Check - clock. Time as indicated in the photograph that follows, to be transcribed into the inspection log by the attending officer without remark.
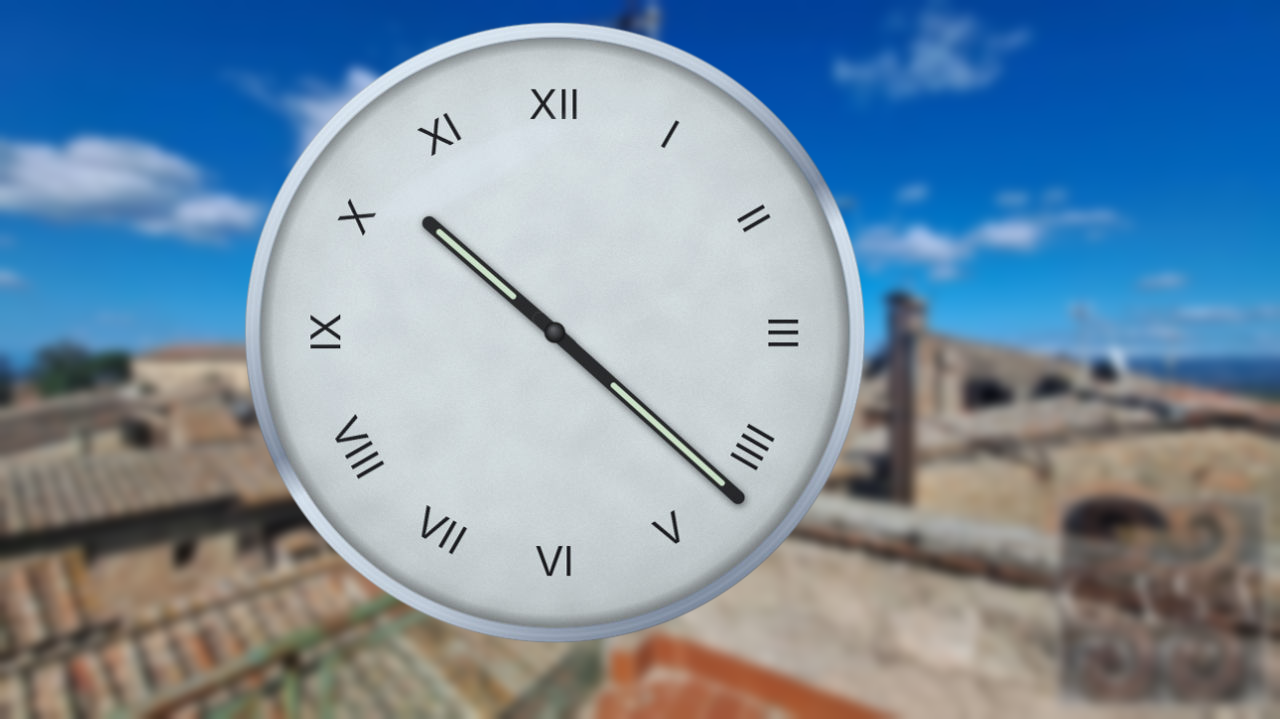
10:22
